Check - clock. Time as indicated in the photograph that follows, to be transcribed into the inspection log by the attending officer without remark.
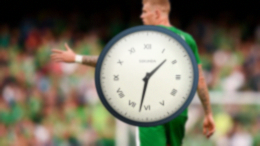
1:32
